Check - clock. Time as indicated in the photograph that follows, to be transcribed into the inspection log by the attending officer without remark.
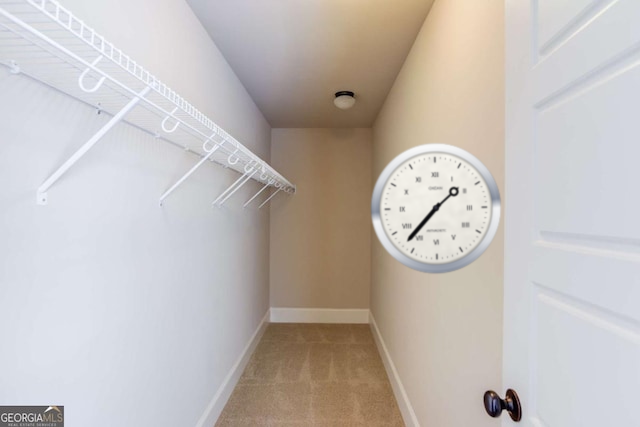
1:37
